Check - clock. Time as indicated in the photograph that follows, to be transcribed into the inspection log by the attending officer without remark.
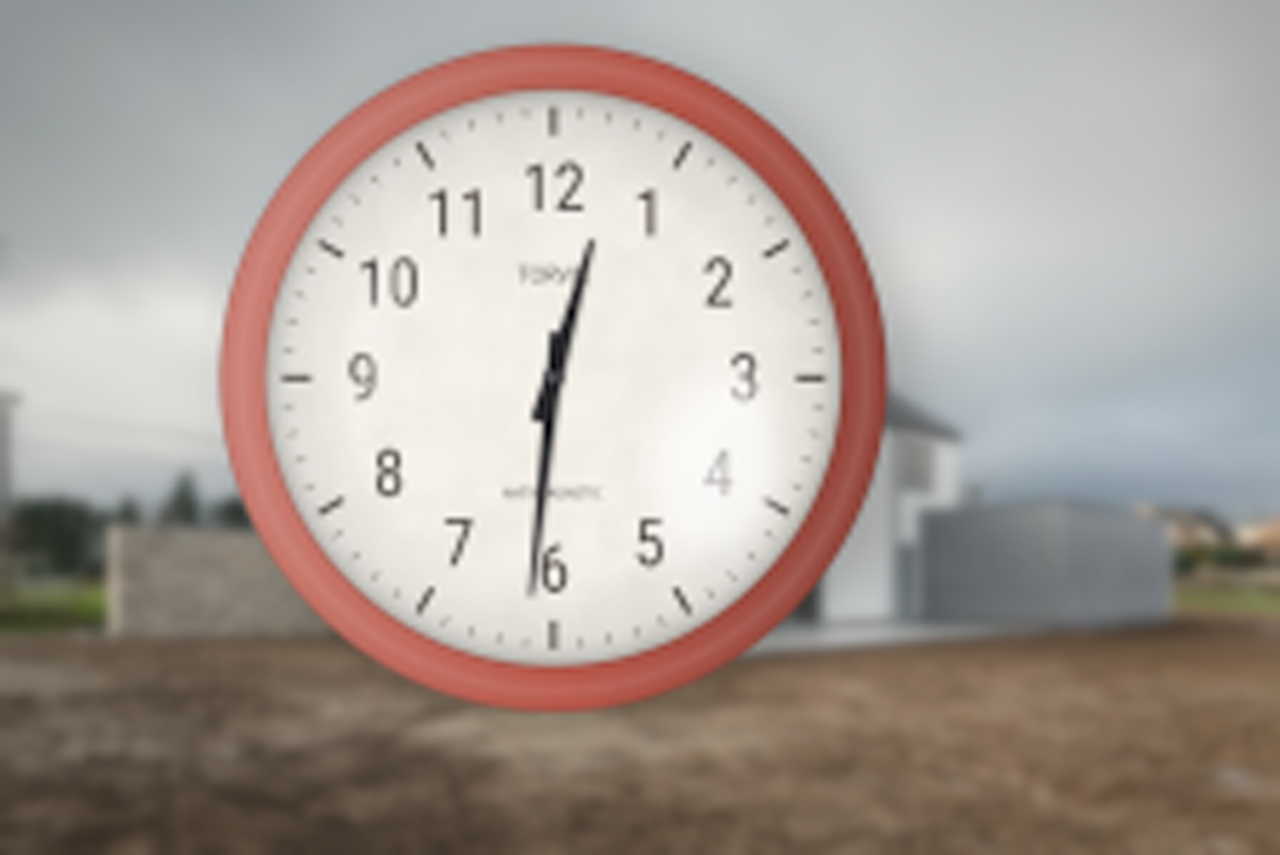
12:31
